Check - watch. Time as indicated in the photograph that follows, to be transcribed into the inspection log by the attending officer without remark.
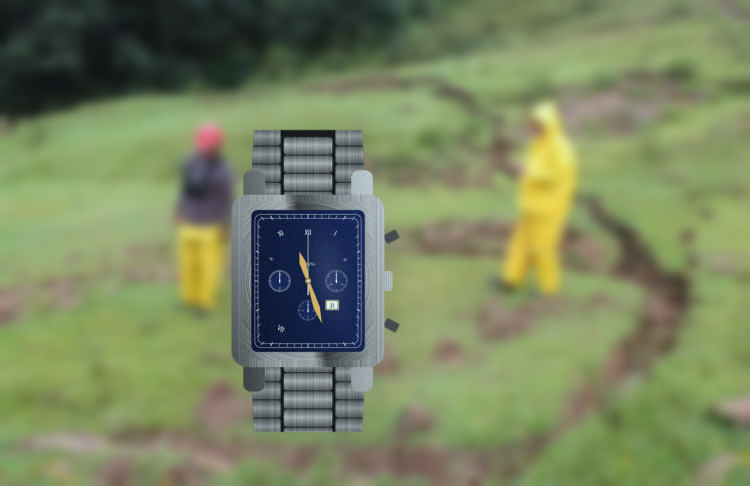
11:27
